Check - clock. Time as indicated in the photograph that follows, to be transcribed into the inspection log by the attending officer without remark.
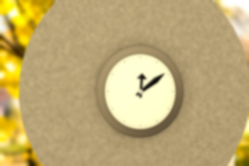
12:09
